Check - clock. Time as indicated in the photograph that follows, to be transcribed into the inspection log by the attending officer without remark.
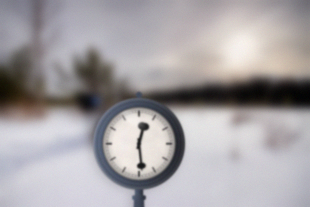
12:29
